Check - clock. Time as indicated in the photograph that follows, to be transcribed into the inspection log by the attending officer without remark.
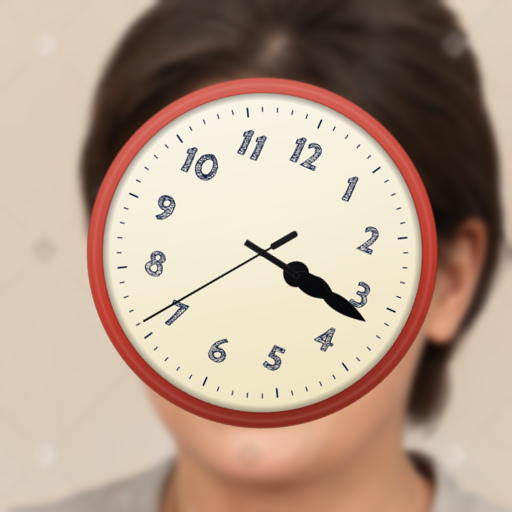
3:16:36
